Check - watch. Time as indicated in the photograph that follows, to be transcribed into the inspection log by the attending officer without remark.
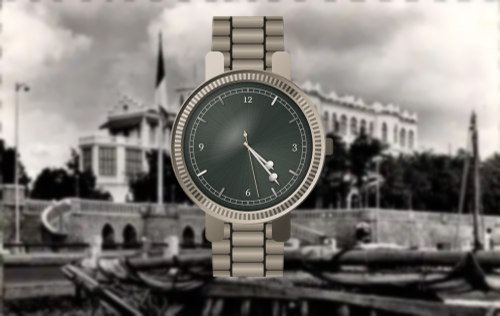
4:23:28
